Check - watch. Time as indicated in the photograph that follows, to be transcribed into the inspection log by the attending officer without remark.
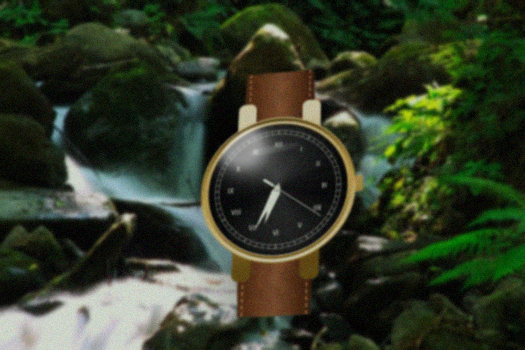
6:34:21
